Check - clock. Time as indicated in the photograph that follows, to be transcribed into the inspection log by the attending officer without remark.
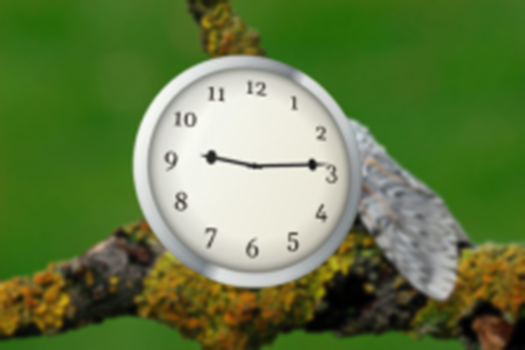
9:14
